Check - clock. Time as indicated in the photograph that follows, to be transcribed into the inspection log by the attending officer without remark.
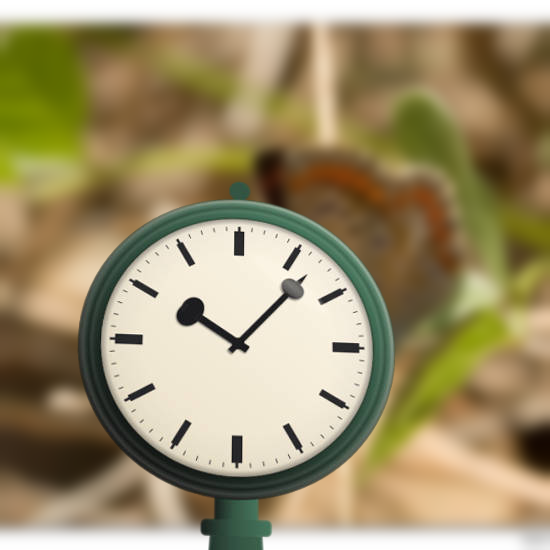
10:07
